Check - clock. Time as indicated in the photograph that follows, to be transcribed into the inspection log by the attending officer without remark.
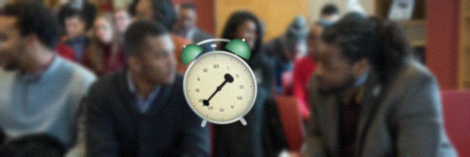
1:38
